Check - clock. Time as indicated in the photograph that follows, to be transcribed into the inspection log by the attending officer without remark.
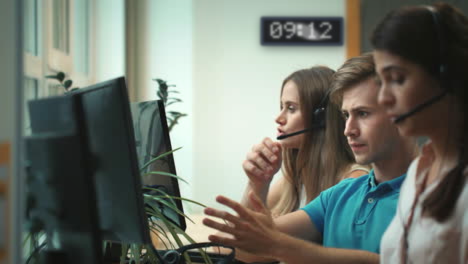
9:12
